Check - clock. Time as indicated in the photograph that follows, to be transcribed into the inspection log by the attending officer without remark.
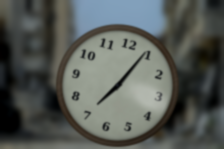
7:04
